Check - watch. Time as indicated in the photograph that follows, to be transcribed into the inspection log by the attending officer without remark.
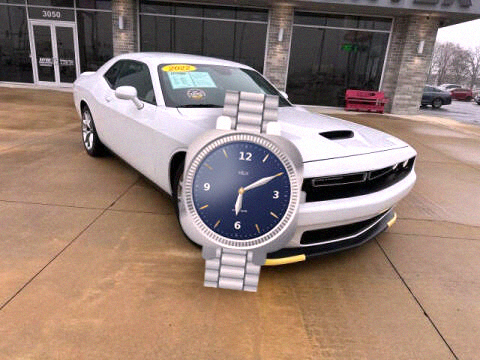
6:10
